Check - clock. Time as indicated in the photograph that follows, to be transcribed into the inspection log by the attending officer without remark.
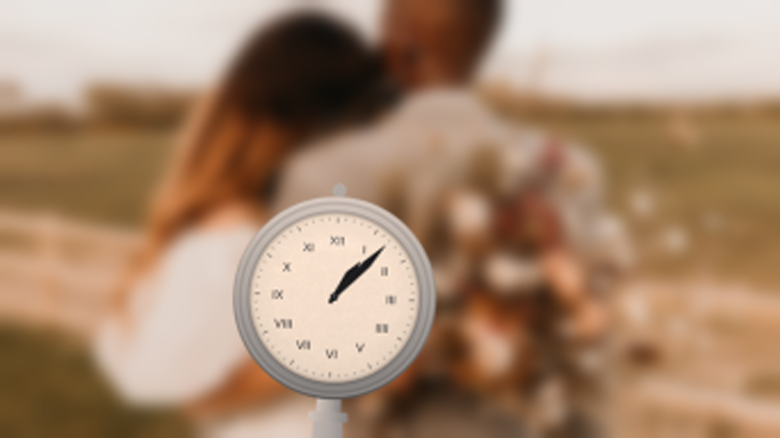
1:07
